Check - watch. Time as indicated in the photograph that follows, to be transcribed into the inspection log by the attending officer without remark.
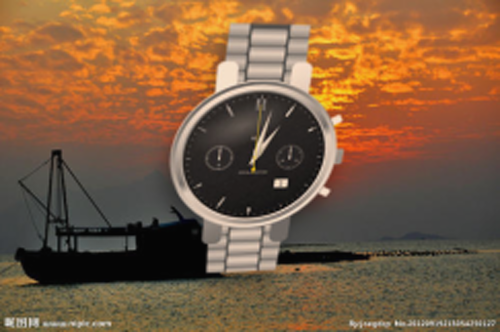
1:02
